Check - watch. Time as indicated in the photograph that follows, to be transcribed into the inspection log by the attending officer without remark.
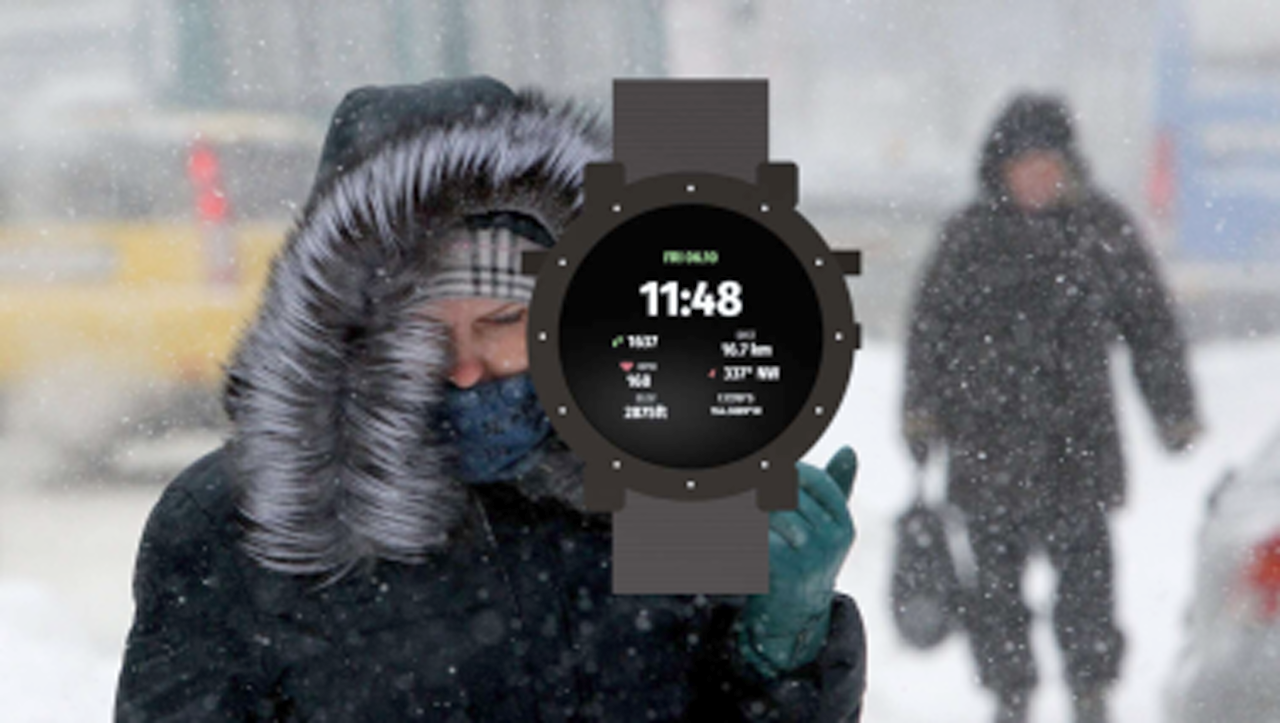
11:48
